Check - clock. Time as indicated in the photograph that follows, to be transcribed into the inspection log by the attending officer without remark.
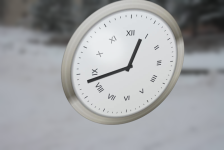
12:43
